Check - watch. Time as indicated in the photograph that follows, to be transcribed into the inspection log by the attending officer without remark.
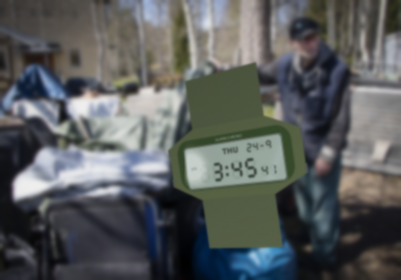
3:45
